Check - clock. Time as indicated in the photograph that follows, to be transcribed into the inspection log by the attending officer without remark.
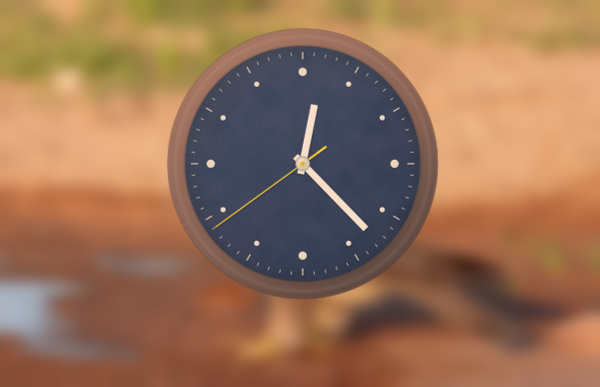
12:22:39
